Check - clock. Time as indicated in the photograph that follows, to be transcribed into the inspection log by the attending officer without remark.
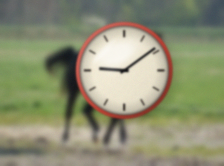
9:09
